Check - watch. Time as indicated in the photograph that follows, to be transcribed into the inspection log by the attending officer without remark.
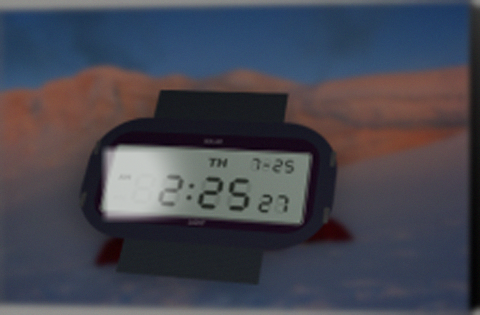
2:25:27
